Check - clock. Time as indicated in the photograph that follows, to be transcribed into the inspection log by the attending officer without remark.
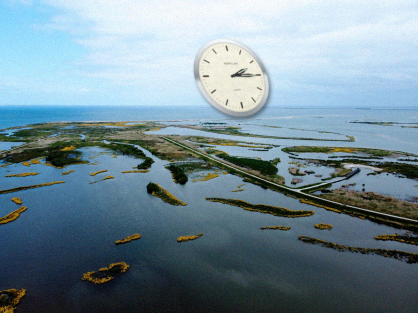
2:15
